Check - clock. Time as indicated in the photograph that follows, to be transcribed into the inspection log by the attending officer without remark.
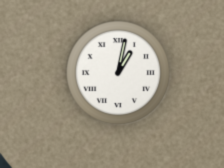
1:02
